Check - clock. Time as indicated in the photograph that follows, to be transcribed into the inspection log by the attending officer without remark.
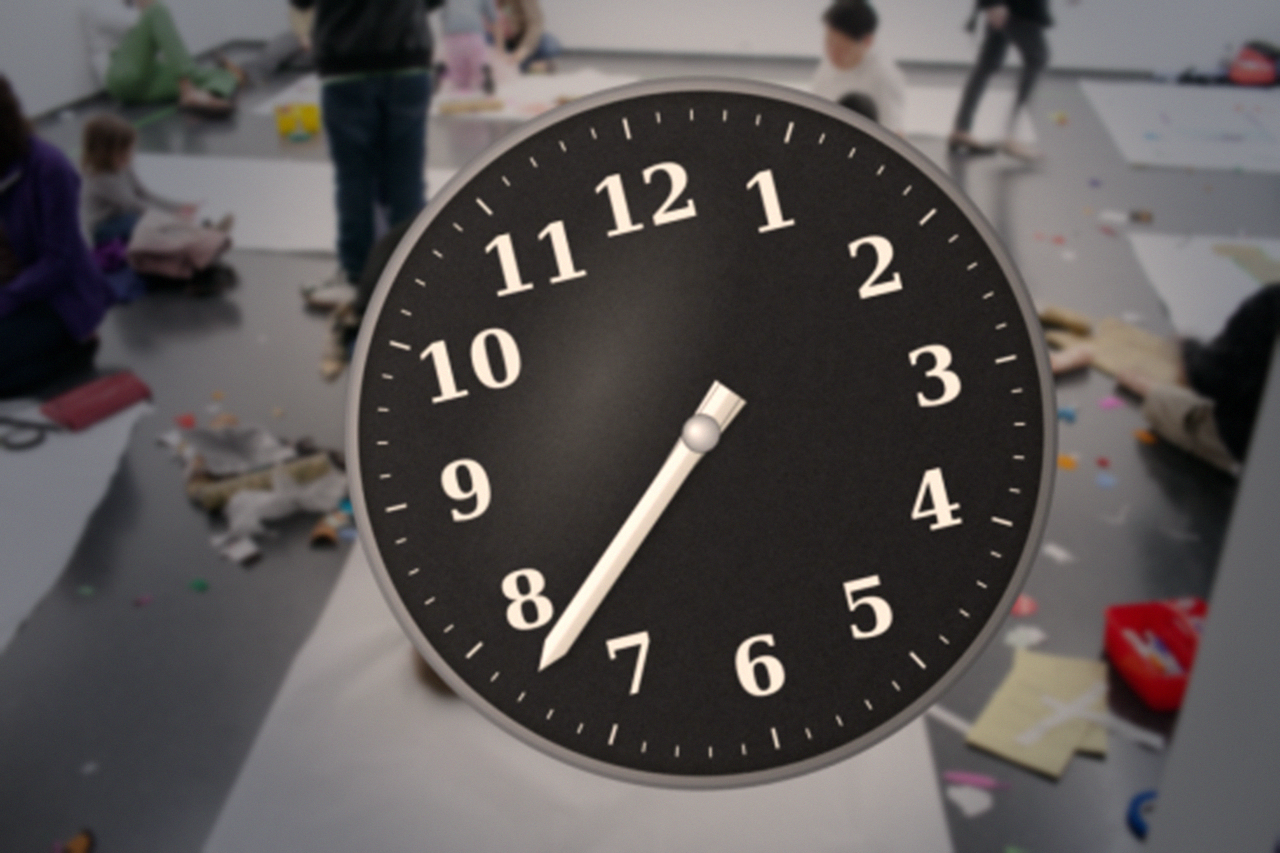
7:38
